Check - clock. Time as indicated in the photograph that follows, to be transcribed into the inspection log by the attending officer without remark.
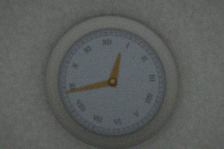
12:44
